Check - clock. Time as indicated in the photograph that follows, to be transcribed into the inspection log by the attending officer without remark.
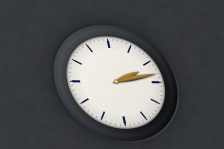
2:13
